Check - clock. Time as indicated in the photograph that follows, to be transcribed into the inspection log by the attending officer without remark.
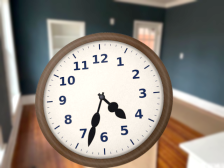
4:33
